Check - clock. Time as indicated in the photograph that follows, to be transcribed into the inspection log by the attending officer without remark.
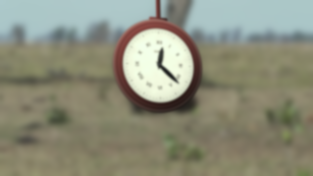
12:22
